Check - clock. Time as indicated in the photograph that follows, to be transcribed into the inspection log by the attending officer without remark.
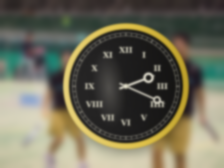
2:19
